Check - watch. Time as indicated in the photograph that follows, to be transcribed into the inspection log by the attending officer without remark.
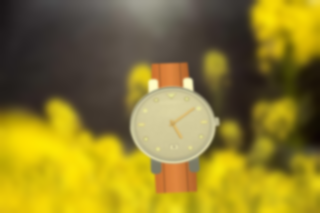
5:09
